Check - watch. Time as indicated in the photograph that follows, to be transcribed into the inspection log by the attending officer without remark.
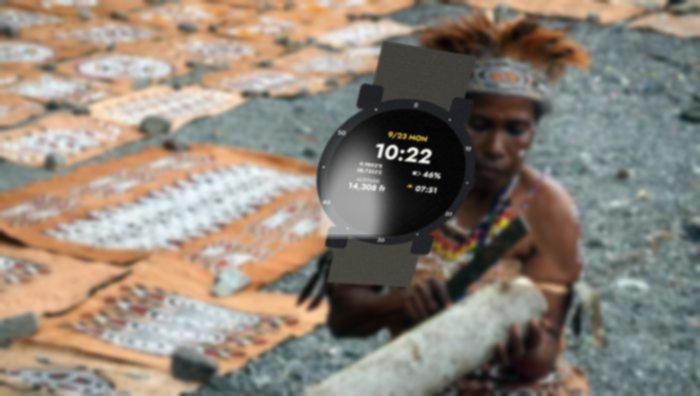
10:22
